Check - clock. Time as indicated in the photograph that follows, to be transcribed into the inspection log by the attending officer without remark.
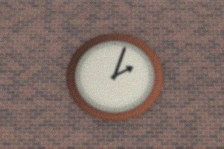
2:03
